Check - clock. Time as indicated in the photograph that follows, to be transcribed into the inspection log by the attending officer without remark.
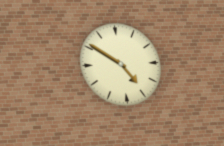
4:51
